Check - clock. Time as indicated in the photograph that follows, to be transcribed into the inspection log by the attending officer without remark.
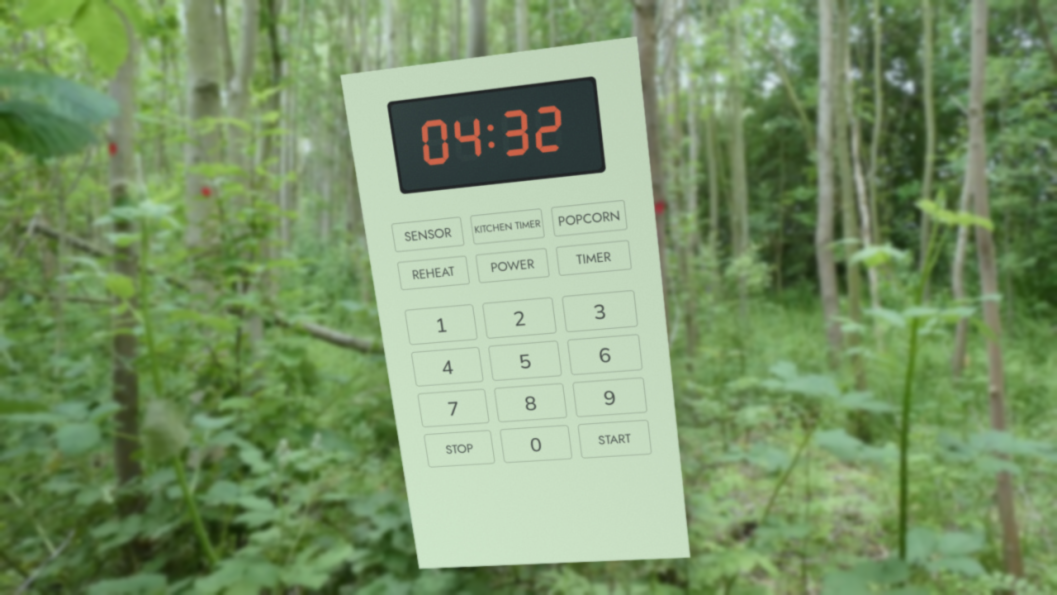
4:32
